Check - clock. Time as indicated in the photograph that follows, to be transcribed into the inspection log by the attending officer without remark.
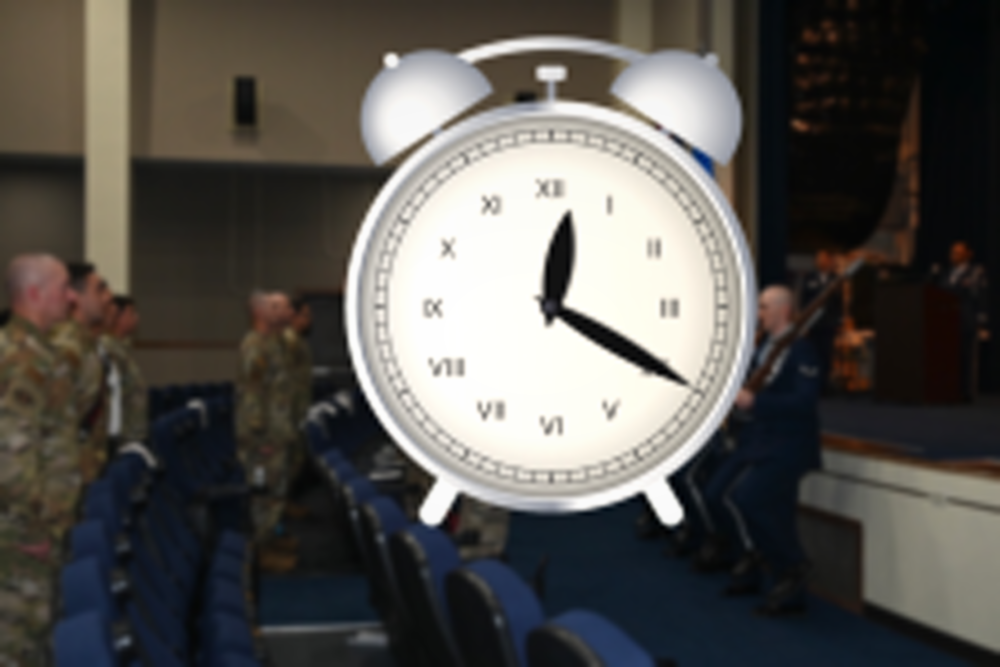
12:20
